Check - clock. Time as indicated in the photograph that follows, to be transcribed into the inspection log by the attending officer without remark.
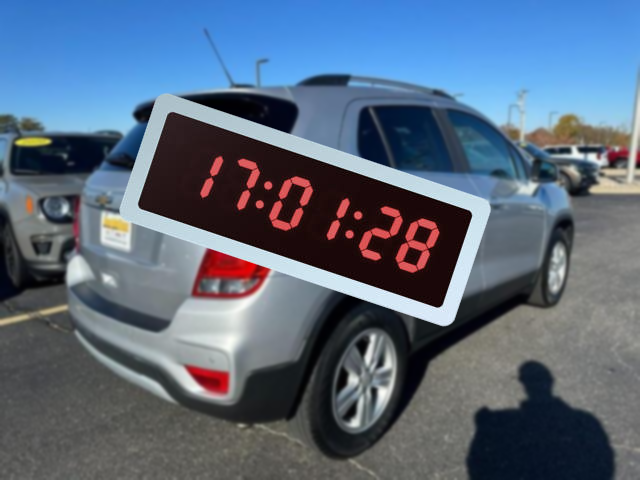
17:01:28
